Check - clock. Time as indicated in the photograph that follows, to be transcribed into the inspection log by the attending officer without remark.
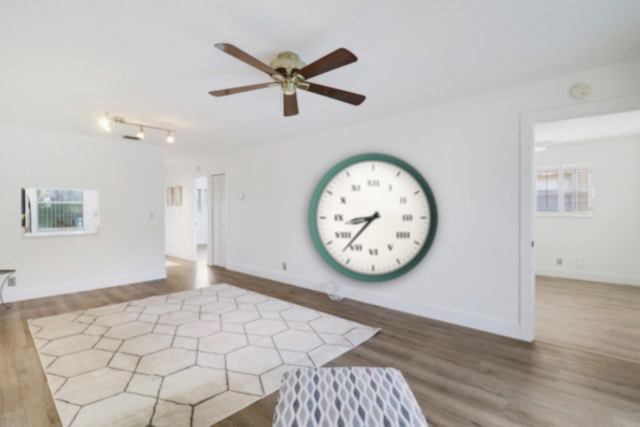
8:37
